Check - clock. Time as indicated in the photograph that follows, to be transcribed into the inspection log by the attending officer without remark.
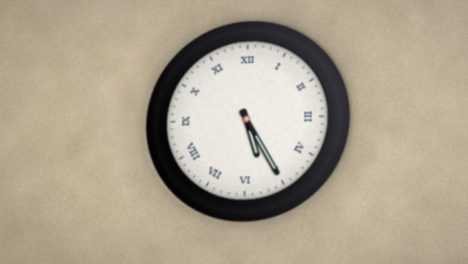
5:25
